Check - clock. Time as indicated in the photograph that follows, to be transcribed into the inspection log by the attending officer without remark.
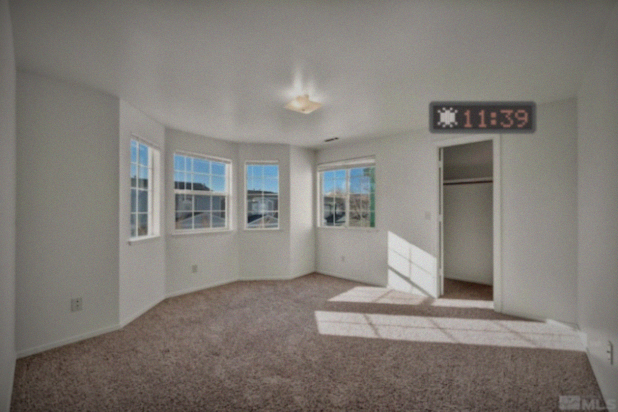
11:39
